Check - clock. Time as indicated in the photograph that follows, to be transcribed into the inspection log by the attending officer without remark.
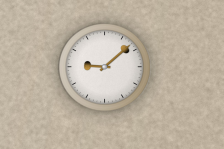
9:08
